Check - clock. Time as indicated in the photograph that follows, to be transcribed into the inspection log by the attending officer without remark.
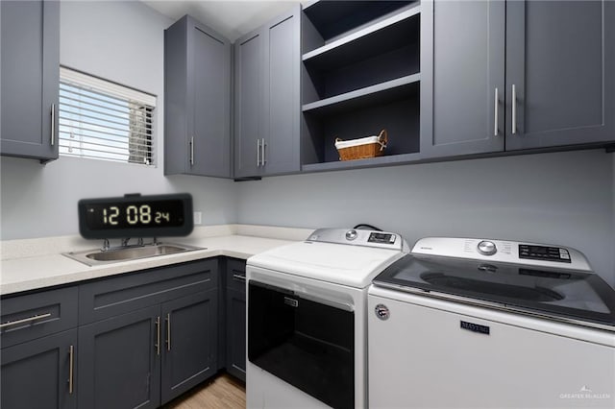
12:08
